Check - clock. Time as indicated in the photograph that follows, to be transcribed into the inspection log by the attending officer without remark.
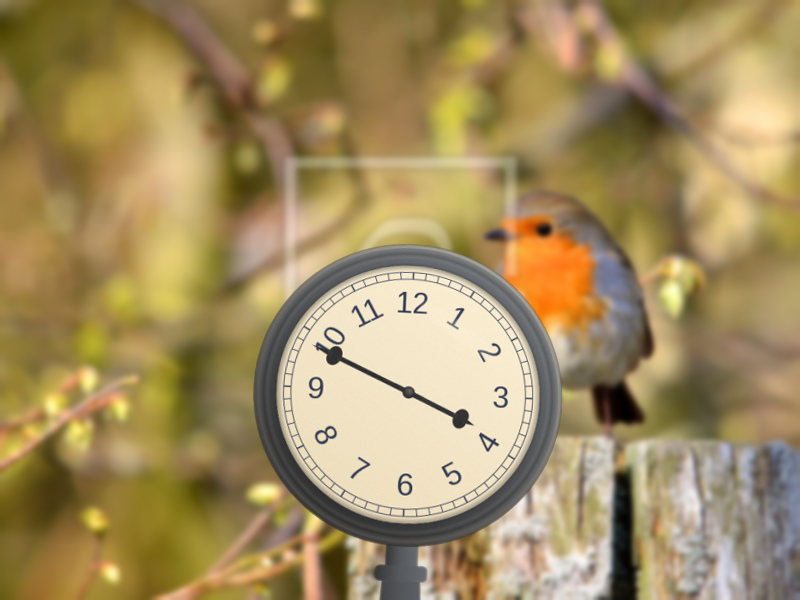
3:49
